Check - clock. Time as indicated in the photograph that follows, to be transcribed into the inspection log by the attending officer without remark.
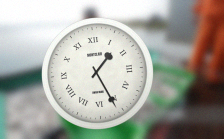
1:26
